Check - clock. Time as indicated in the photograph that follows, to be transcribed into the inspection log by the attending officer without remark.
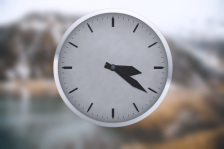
3:21
